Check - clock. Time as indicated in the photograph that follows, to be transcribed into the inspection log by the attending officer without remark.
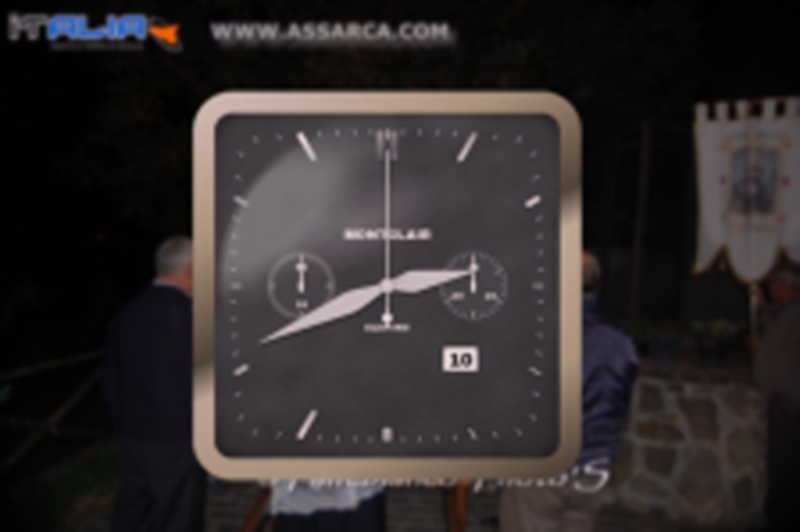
2:41
